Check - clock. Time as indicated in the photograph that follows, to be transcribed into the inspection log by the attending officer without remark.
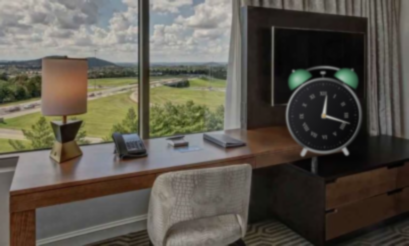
12:18
